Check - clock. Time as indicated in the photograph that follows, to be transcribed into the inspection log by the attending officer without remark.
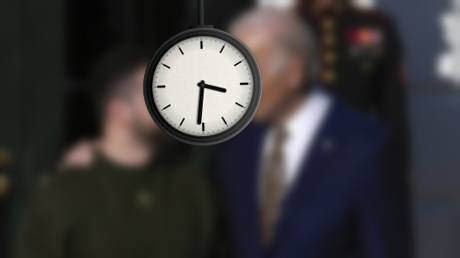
3:31
